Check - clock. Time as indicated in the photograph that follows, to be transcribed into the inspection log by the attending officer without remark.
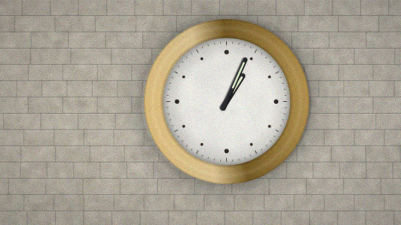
1:04
